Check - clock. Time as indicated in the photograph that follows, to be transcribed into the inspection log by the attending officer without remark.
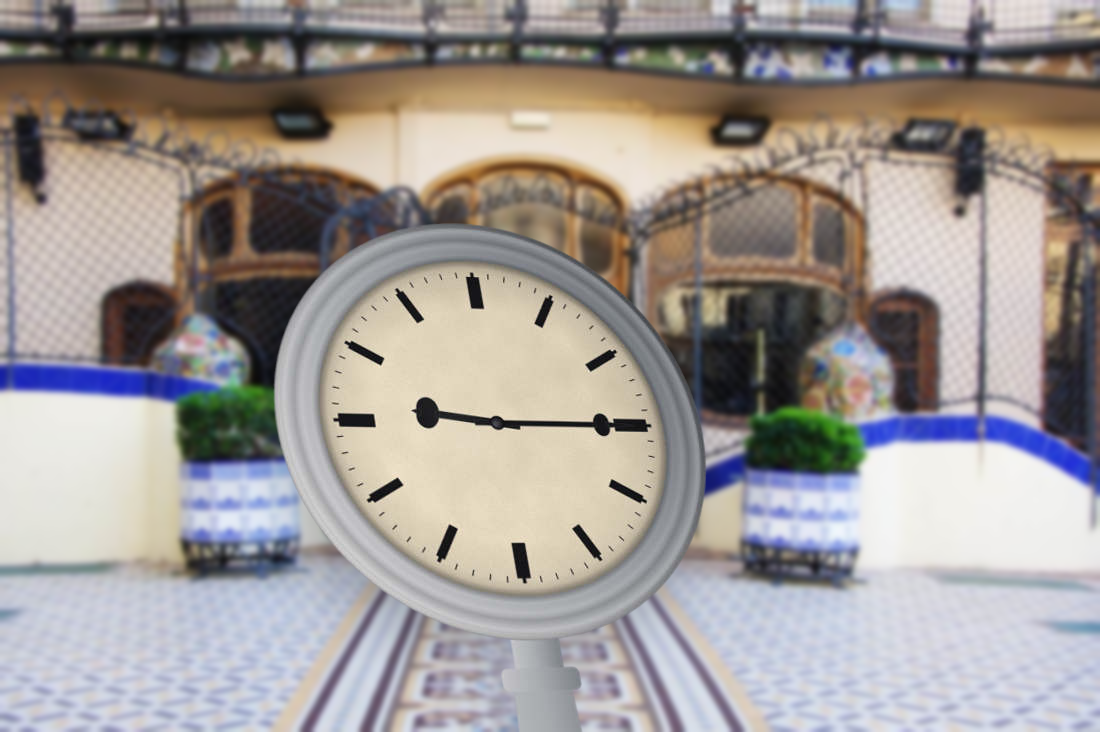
9:15
